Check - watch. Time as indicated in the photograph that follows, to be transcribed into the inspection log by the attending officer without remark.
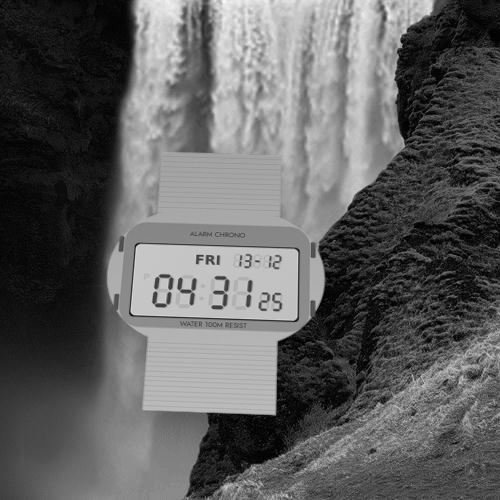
4:31:25
